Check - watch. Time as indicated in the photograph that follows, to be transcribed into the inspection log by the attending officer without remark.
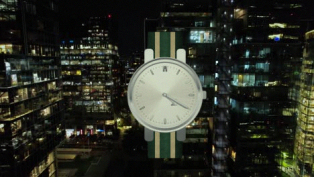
4:20
